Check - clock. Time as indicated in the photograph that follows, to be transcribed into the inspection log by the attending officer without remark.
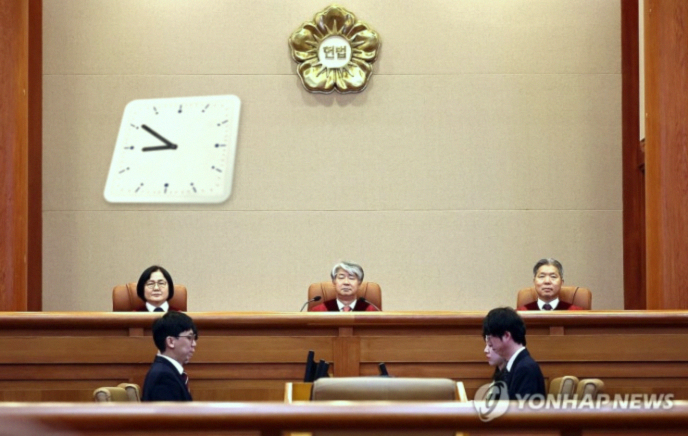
8:51
